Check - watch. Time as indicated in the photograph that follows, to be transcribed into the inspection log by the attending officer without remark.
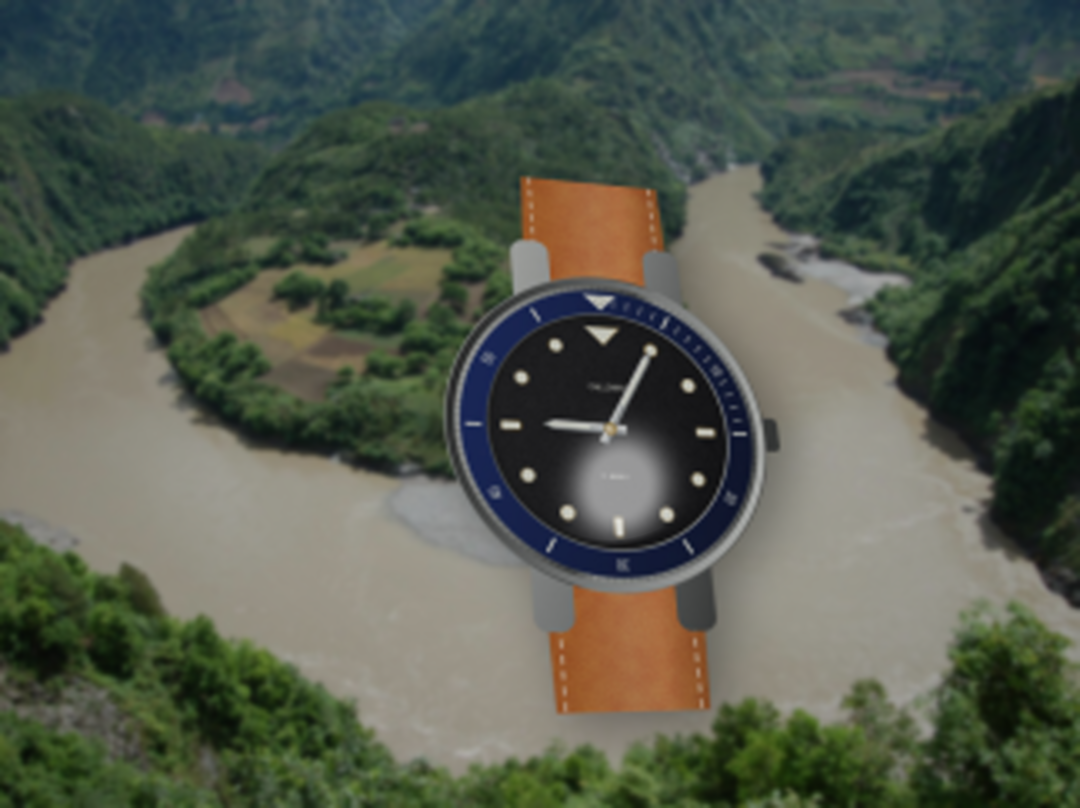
9:05
